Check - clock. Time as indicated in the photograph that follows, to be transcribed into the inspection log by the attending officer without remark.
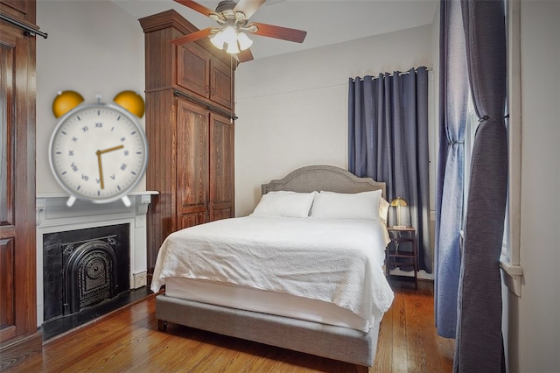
2:29
